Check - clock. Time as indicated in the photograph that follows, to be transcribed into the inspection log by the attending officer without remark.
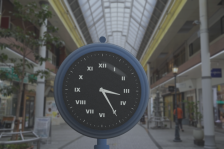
3:25
